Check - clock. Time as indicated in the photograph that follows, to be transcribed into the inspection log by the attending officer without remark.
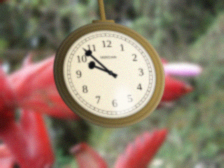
9:53
